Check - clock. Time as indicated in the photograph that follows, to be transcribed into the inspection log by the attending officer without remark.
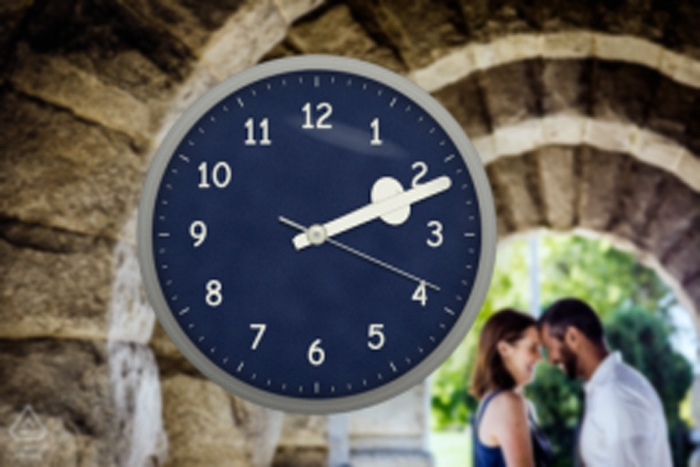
2:11:19
